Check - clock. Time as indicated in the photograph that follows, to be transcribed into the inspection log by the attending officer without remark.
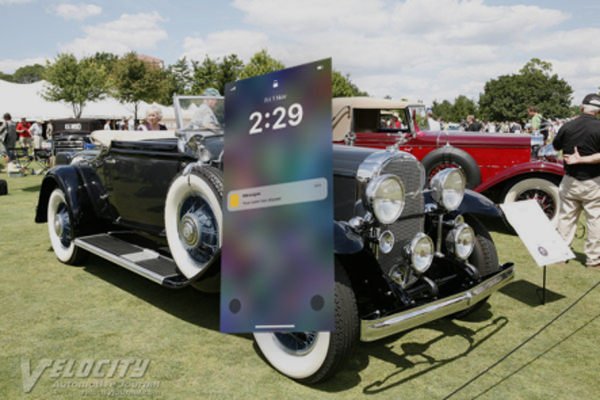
2:29
